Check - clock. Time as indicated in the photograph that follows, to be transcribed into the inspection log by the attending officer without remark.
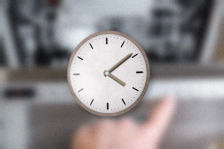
4:09
